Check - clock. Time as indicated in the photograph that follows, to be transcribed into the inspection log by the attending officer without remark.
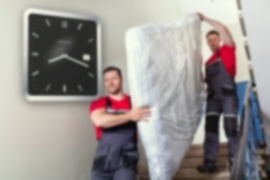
8:18
